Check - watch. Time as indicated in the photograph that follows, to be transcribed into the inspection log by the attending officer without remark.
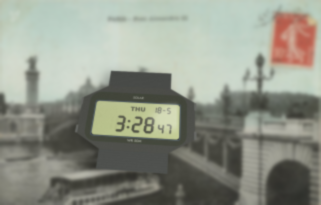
3:28:47
